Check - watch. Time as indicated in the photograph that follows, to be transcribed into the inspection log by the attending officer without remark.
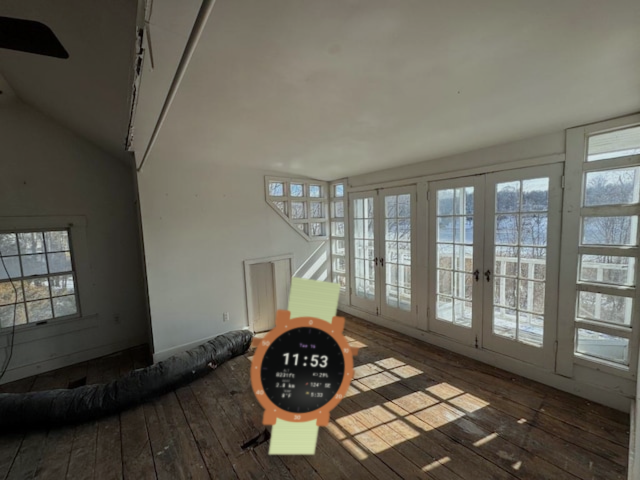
11:53
